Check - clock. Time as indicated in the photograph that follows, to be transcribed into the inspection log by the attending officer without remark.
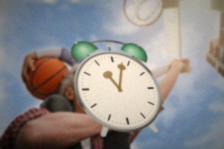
11:03
